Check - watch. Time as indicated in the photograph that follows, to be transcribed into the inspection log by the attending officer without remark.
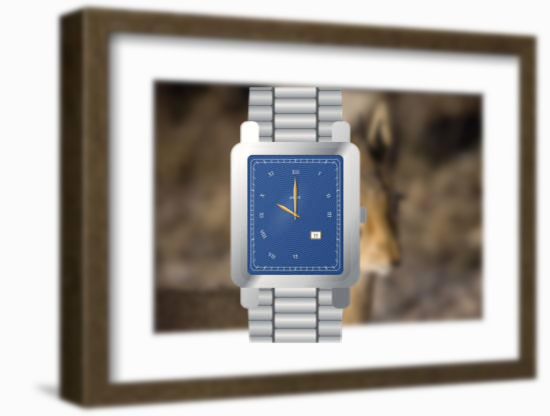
10:00
